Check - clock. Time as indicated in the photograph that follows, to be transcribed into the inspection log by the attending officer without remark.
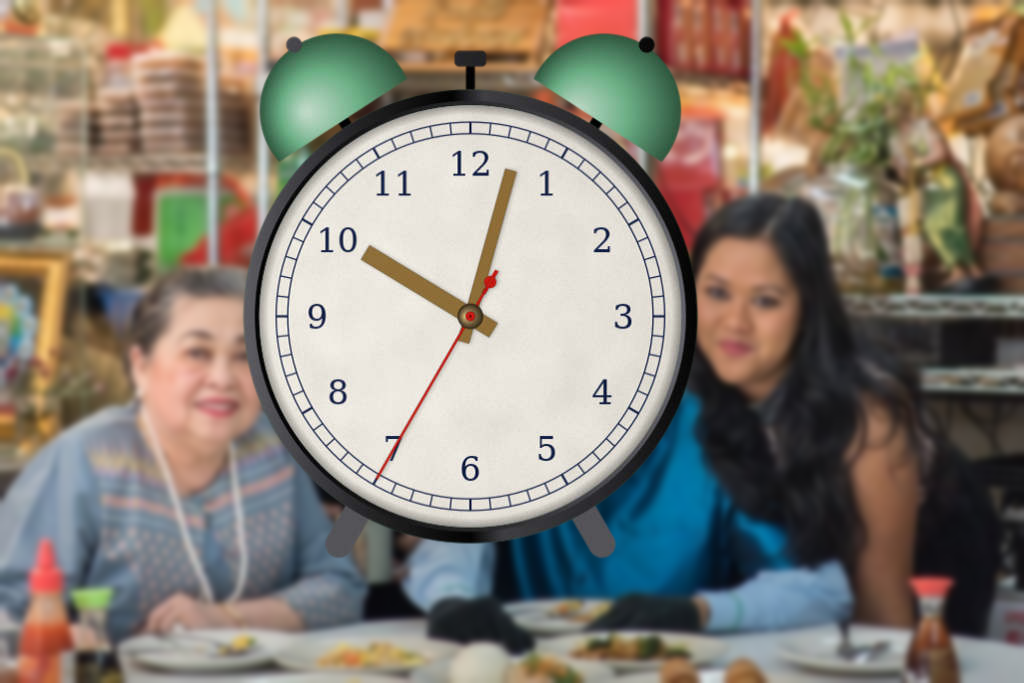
10:02:35
